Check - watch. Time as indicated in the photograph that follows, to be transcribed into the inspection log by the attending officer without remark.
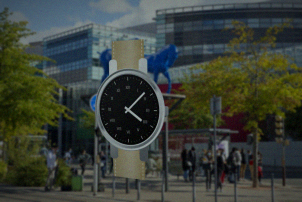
4:08
